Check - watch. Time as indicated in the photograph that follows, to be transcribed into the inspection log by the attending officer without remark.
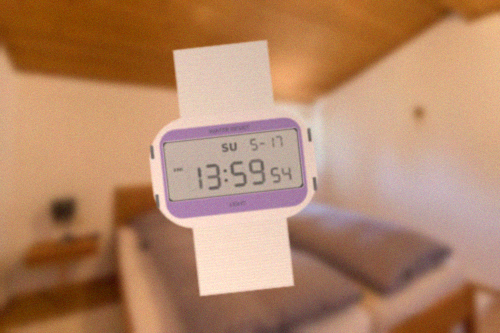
13:59:54
